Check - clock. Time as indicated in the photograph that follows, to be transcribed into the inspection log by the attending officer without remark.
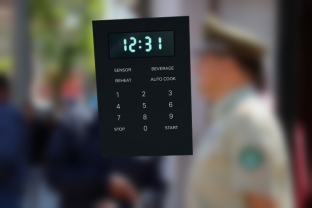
12:31
